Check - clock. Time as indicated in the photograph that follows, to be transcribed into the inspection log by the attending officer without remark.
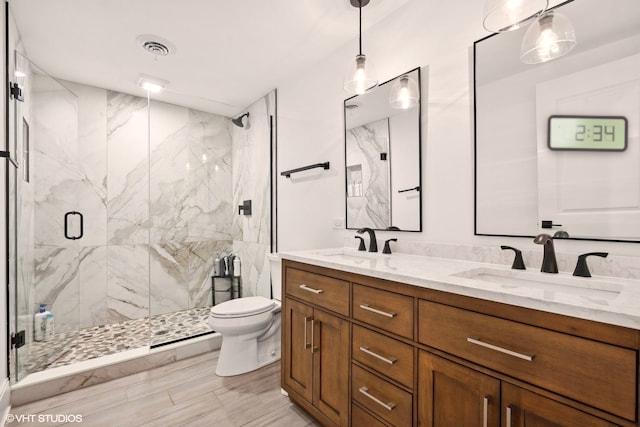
2:34
